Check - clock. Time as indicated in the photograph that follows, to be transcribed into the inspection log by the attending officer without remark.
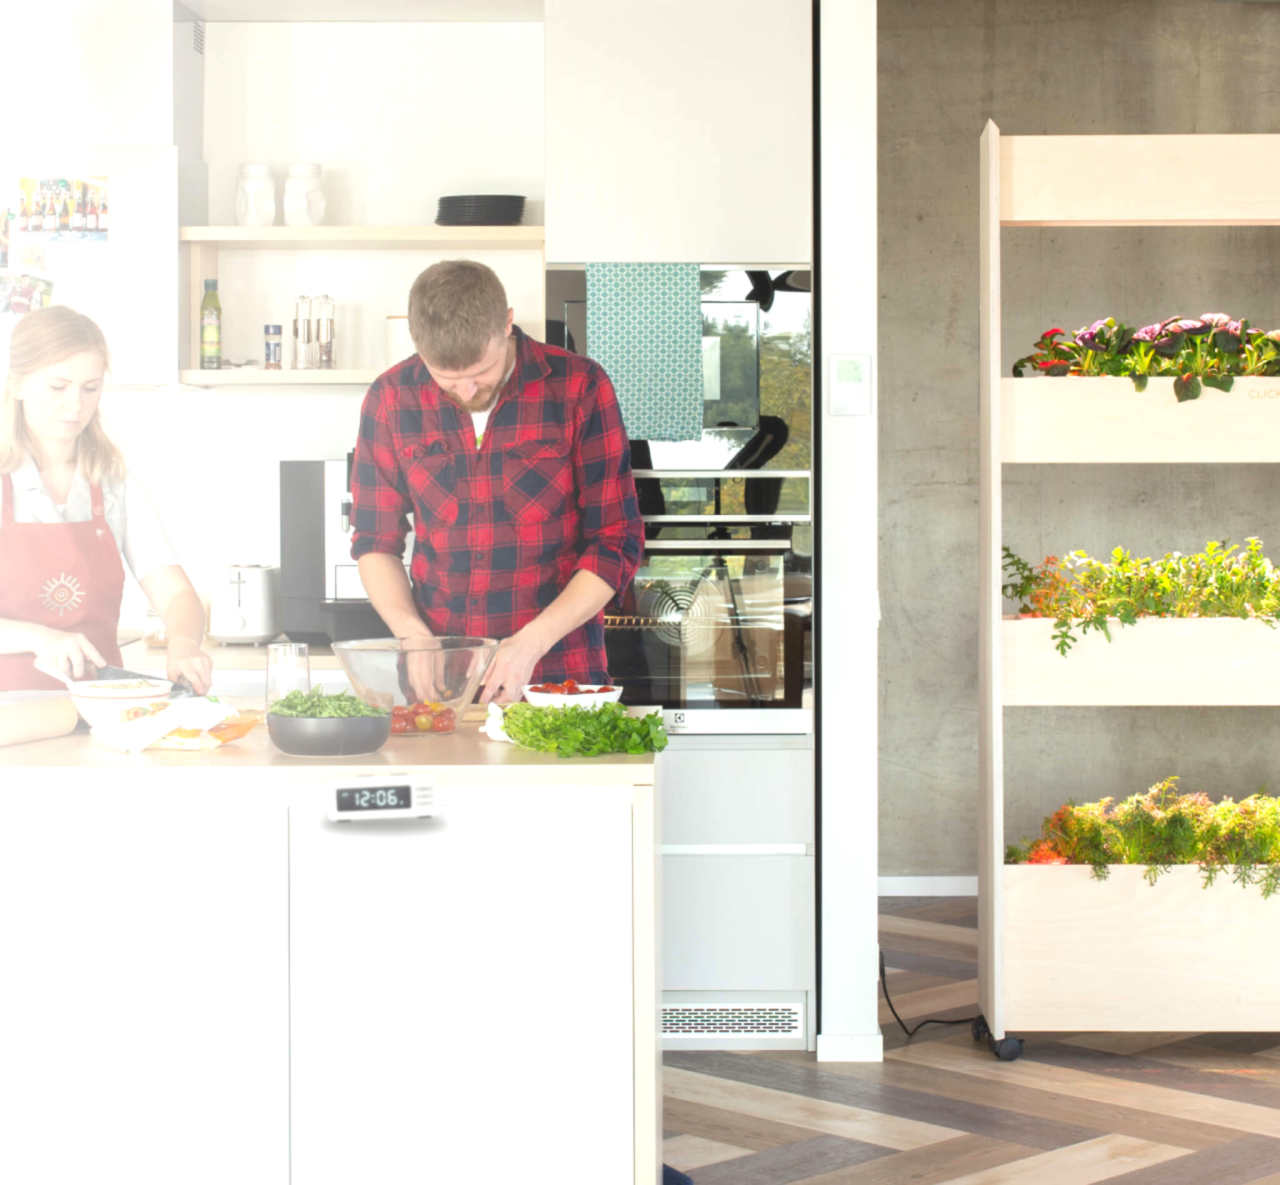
12:06
